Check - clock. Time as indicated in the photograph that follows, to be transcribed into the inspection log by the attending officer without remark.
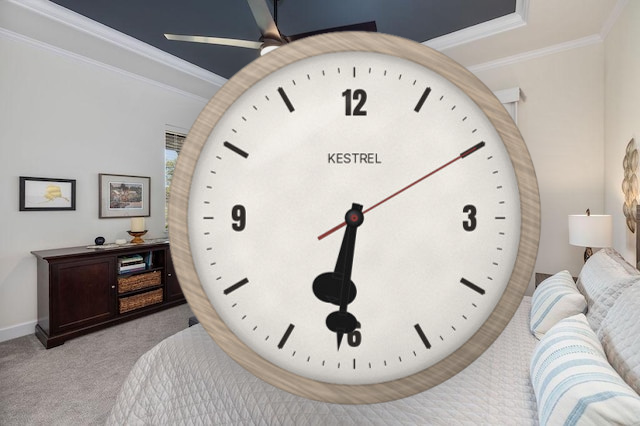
6:31:10
